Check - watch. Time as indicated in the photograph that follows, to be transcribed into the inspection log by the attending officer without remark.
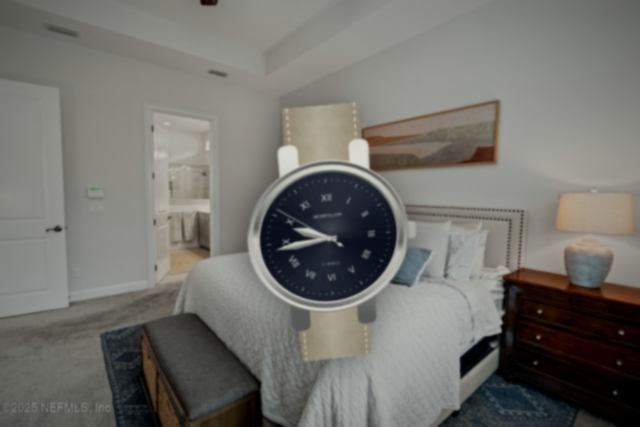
9:43:51
